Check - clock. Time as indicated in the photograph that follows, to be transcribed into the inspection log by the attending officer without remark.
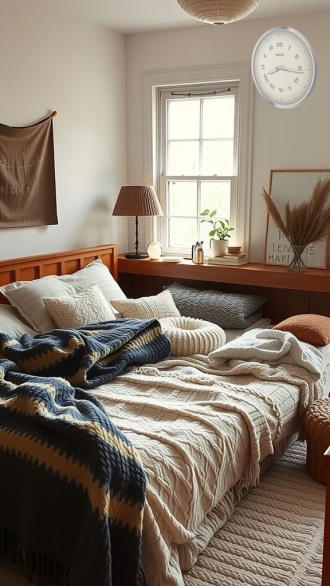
8:16
